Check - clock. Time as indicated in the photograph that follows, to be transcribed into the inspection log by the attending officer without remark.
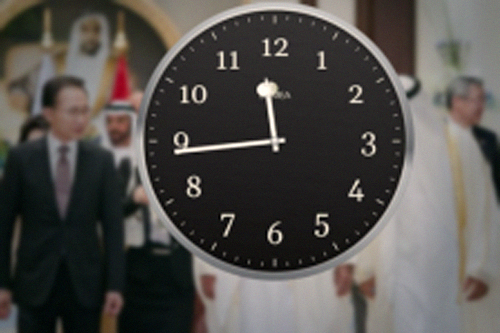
11:44
